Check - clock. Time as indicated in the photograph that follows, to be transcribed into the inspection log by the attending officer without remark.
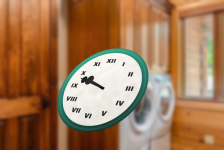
9:48
